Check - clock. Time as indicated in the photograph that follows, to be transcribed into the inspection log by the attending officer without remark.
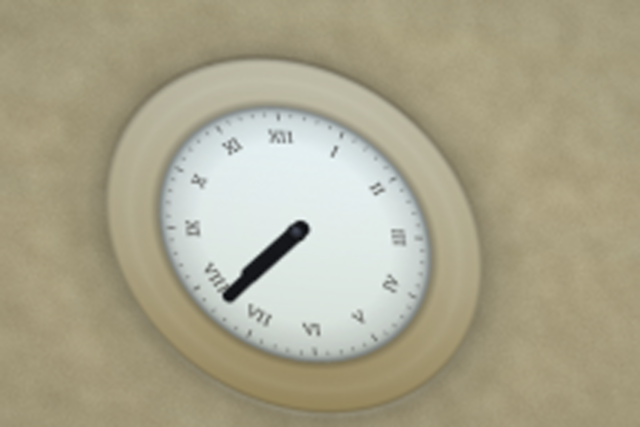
7:38
